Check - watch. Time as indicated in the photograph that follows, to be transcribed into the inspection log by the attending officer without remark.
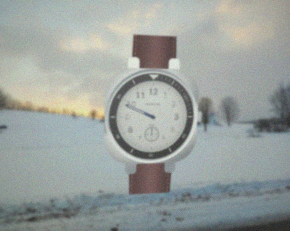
9:49
